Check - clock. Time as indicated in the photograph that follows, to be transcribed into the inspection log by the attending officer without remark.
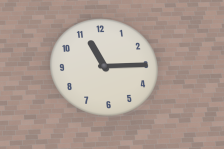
11:15
